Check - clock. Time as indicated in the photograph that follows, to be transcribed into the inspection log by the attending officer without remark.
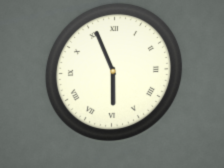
5:56
